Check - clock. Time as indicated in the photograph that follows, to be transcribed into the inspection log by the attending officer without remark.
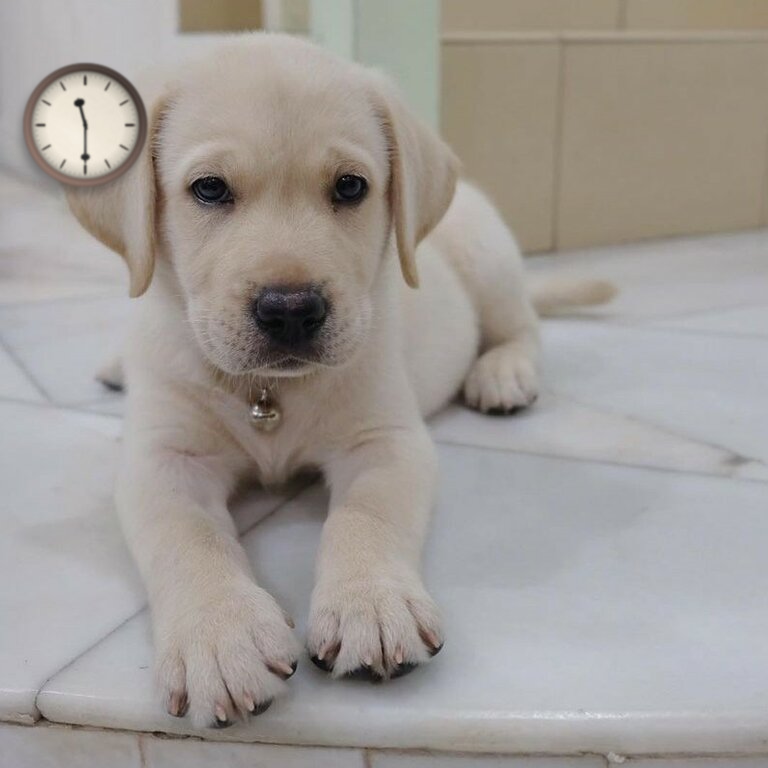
11:30
